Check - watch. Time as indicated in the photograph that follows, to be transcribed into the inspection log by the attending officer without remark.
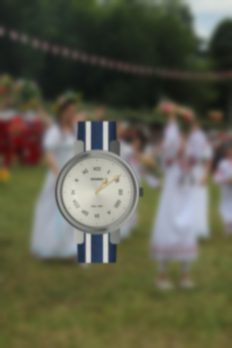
1:09
